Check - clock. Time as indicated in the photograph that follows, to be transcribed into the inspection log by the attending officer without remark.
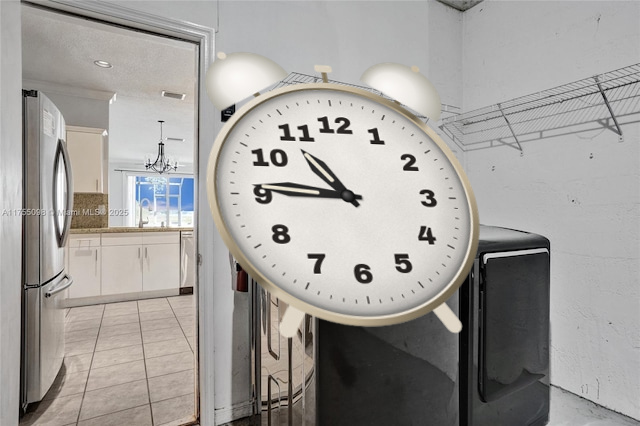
10:46
